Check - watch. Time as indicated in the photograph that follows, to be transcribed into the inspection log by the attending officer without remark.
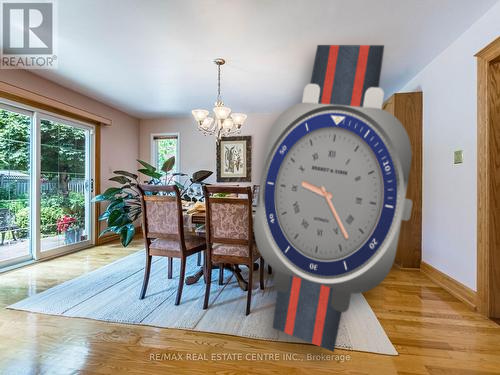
9:23
